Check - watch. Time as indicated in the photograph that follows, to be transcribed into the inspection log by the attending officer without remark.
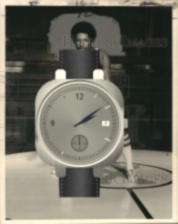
2:09
